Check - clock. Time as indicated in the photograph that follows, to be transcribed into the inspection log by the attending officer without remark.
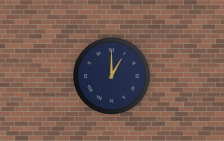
1:00
